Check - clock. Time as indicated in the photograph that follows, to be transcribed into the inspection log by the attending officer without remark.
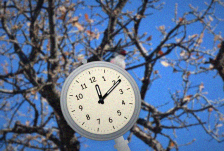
12:11
